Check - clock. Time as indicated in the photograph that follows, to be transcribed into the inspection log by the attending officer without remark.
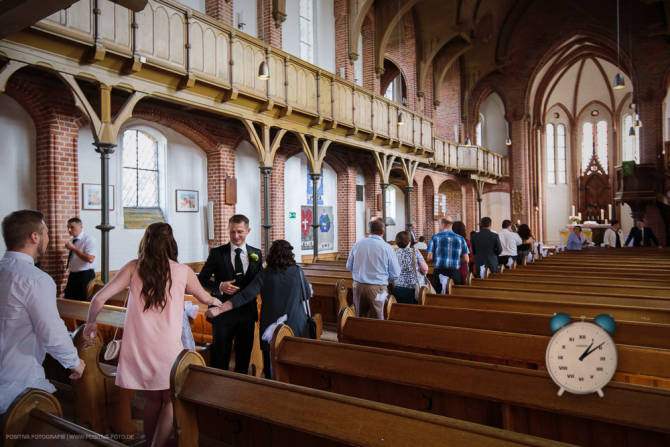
1:09
